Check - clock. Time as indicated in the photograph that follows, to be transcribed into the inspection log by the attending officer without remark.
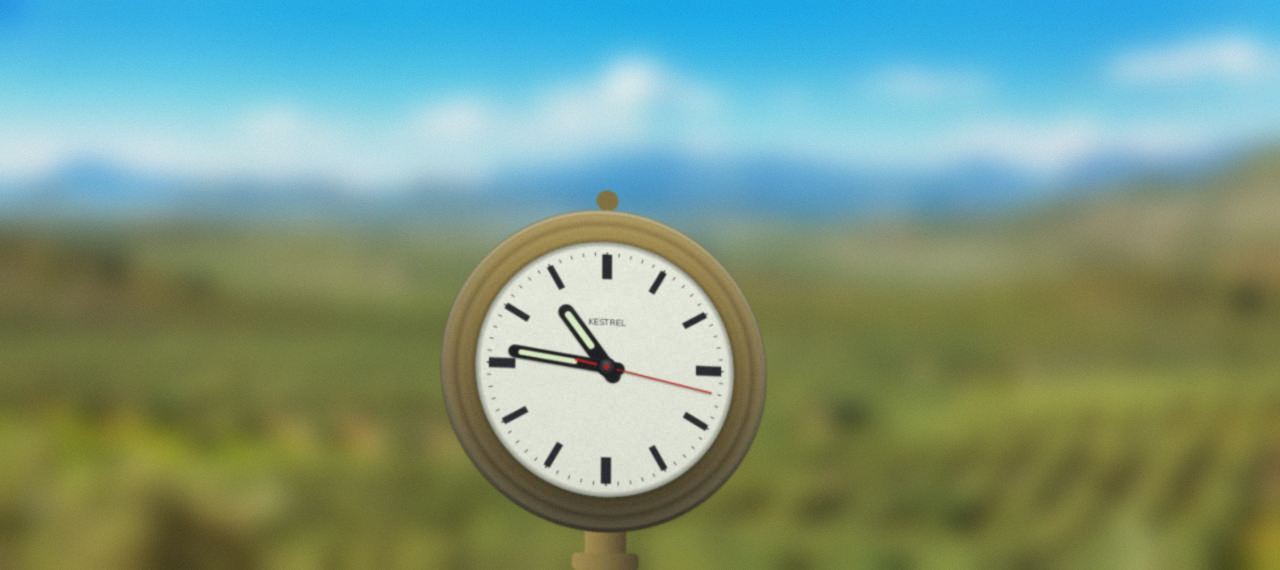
10:46:17
